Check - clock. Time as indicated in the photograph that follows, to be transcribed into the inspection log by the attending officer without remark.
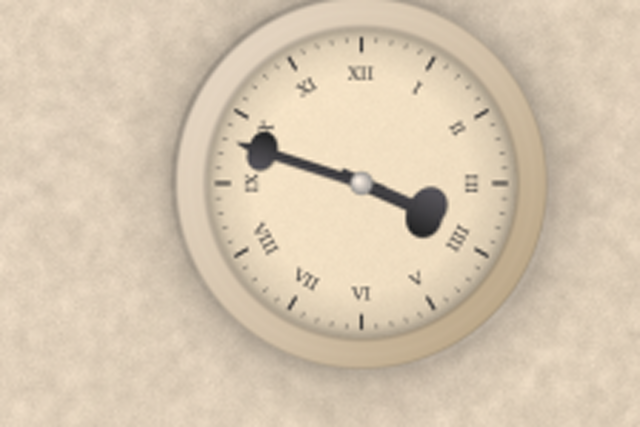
3:48
